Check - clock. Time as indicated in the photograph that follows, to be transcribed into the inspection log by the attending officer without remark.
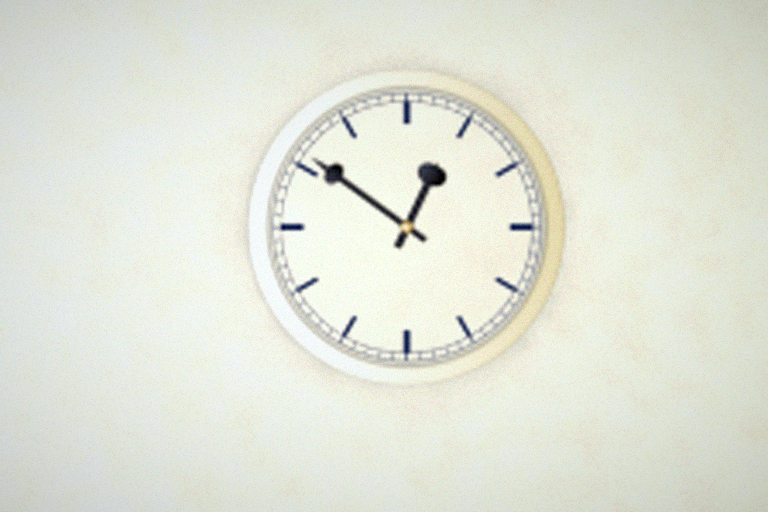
12:51
